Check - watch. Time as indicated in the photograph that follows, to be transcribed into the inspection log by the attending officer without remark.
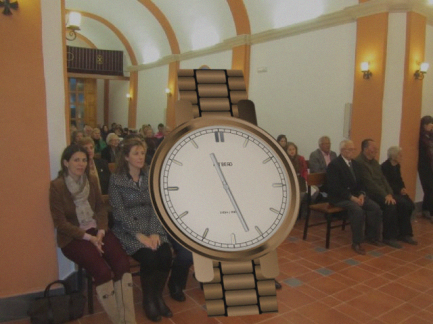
11:27
